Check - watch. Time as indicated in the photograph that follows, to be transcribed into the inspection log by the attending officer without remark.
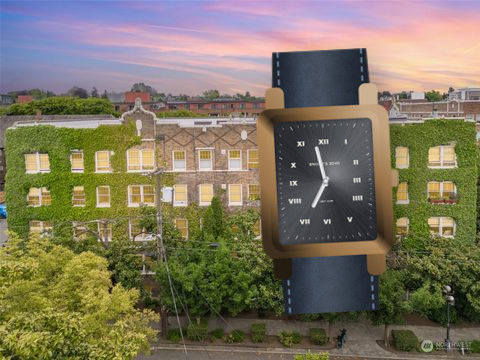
6:58
